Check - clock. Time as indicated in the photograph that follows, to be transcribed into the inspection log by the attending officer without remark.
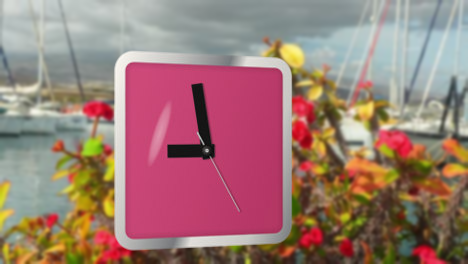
8:58:25
